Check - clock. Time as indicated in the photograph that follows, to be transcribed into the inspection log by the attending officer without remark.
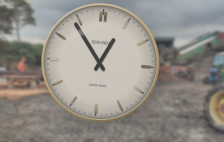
12:54
